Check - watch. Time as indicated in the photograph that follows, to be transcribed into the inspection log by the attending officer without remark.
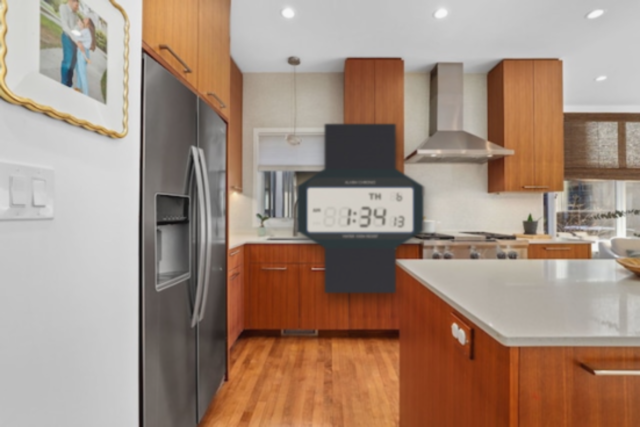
1:34
